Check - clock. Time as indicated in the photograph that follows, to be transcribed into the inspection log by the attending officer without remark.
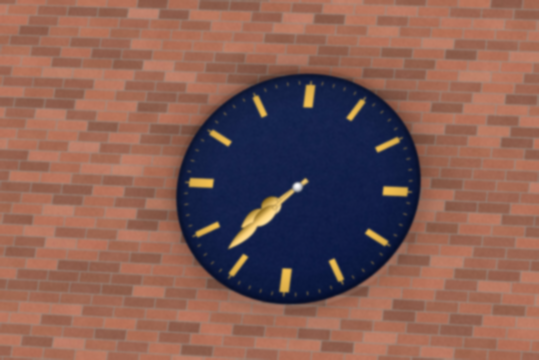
7:37
